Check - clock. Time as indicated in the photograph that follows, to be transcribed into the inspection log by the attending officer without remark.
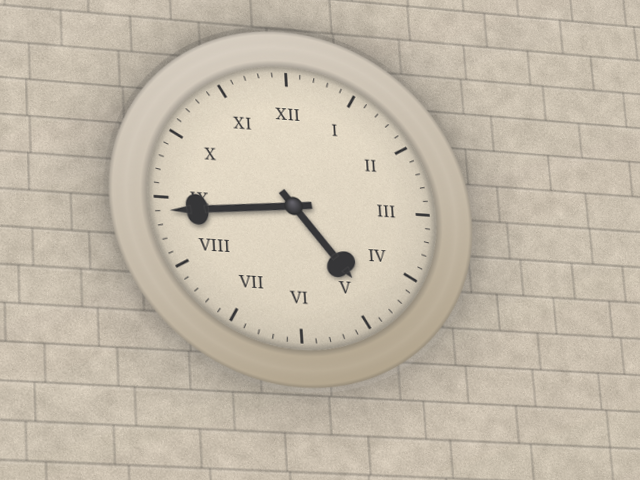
4:44
